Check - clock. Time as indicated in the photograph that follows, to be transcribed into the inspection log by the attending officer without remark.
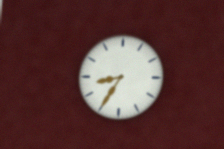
8:35
